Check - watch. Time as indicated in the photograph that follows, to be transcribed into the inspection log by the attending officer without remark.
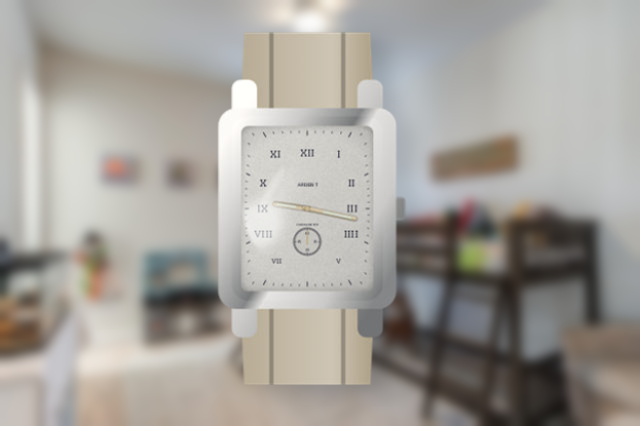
9:17
